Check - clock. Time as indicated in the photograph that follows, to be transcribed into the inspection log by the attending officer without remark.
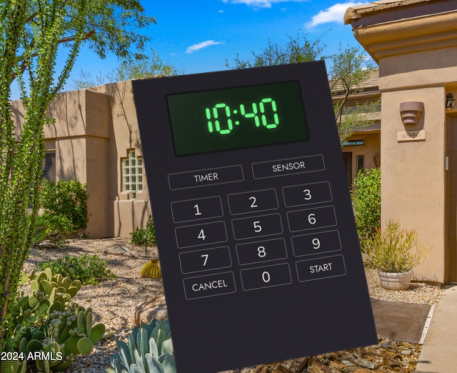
10:40
